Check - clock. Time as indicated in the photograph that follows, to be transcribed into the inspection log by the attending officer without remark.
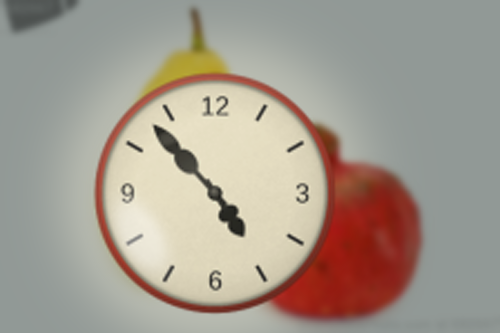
4:53
